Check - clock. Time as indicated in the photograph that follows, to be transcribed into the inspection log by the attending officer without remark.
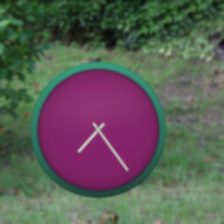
7:24
